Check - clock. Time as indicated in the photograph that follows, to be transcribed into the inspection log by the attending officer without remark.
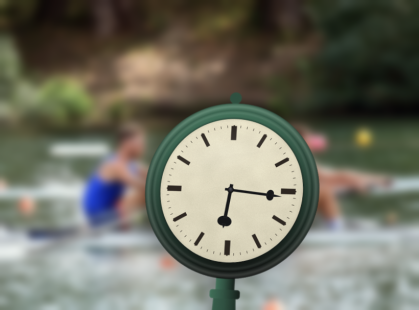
6:16
